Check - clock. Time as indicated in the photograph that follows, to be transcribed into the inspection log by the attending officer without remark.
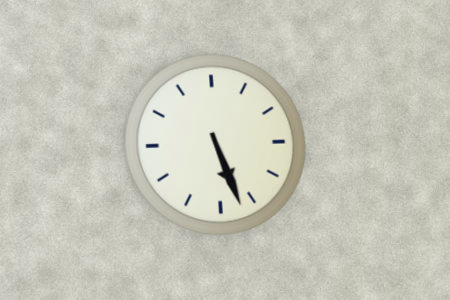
5:27
